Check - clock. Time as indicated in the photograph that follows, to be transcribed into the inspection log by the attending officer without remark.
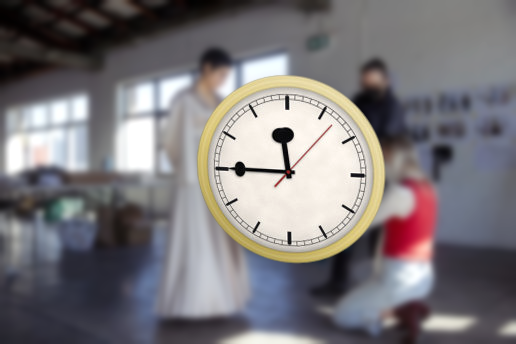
11:45:07
